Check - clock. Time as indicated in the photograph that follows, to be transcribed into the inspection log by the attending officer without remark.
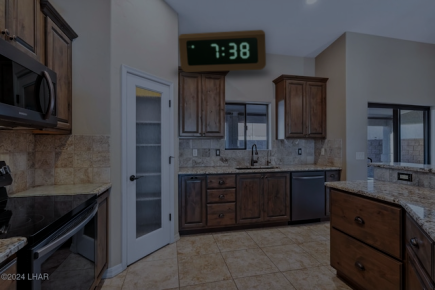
7:38
